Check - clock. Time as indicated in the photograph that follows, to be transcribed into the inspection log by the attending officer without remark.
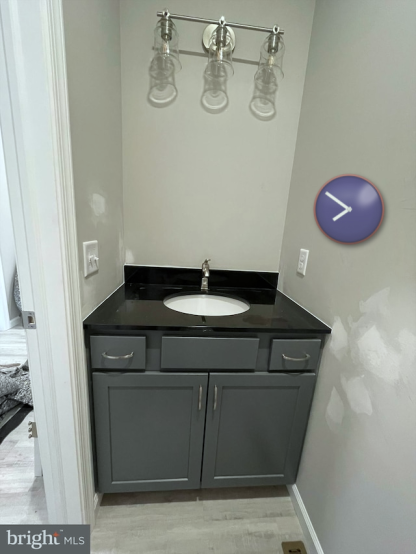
7:51
